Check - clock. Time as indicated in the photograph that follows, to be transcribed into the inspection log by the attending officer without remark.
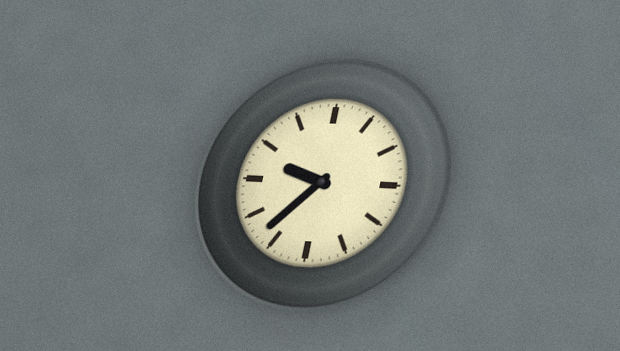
9:37
